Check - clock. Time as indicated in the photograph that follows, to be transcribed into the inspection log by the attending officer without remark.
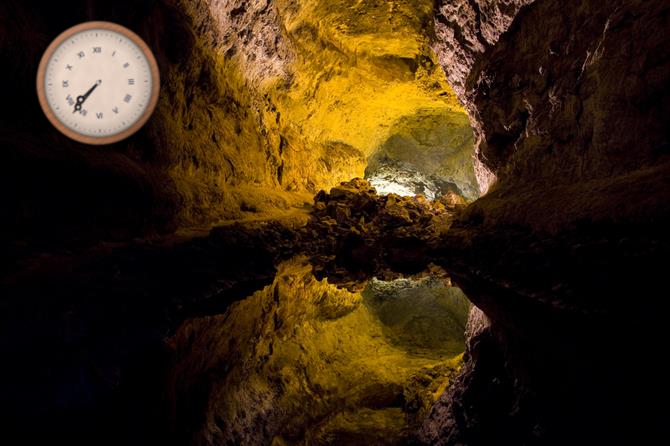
7:37
